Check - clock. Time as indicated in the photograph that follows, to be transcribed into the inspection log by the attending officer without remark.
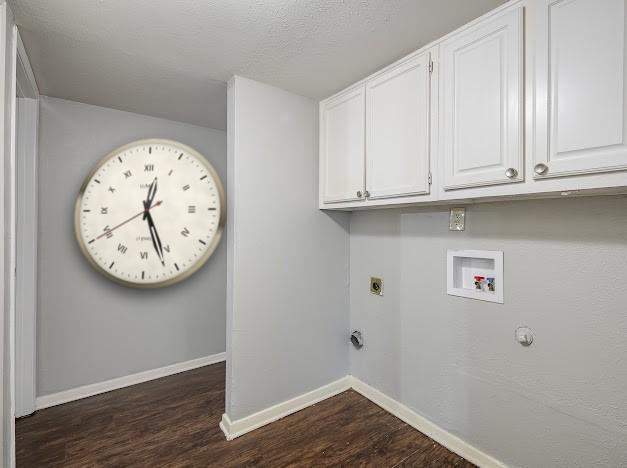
12:26:40
